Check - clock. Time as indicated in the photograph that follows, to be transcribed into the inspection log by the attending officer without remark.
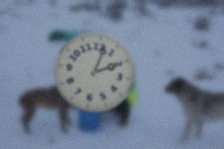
2:02
